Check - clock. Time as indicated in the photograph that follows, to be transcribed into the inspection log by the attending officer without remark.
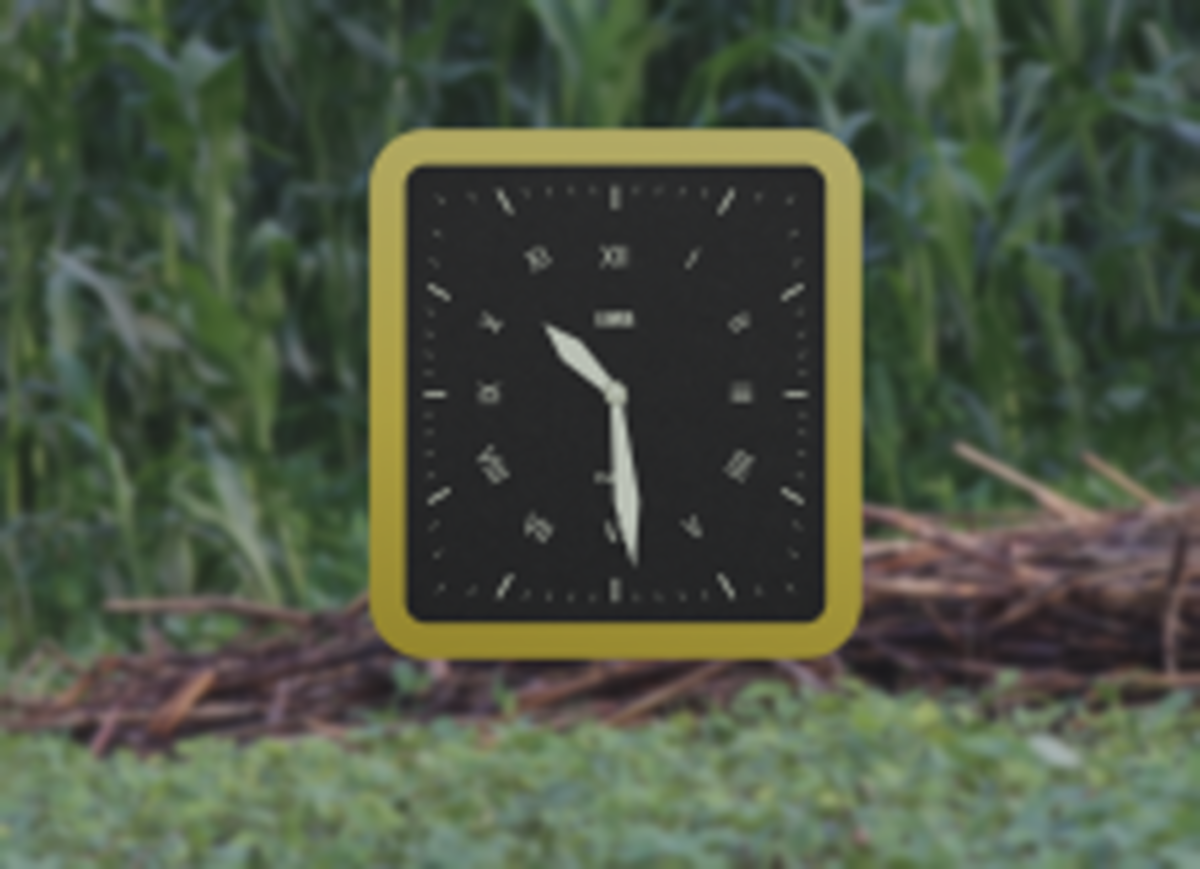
10:29
